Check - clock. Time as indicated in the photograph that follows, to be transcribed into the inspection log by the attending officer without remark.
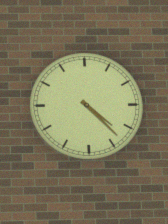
4:23
